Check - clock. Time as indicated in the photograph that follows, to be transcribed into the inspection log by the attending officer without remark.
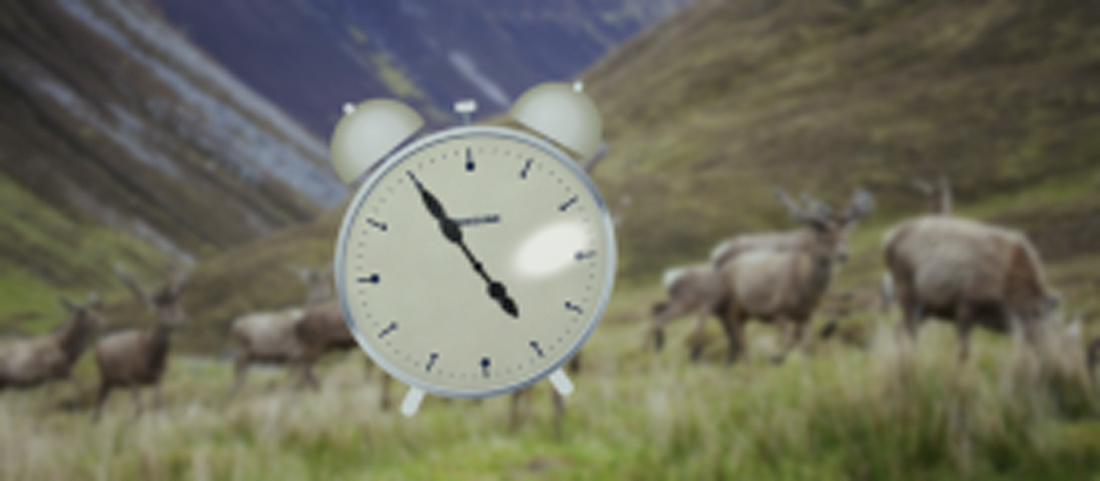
4:55
